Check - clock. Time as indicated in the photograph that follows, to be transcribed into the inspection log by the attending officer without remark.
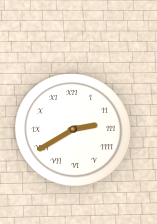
2:40
